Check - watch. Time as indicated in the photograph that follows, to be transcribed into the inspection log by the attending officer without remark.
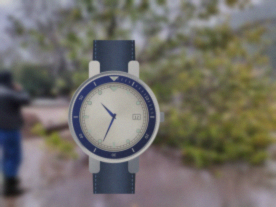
10:34
